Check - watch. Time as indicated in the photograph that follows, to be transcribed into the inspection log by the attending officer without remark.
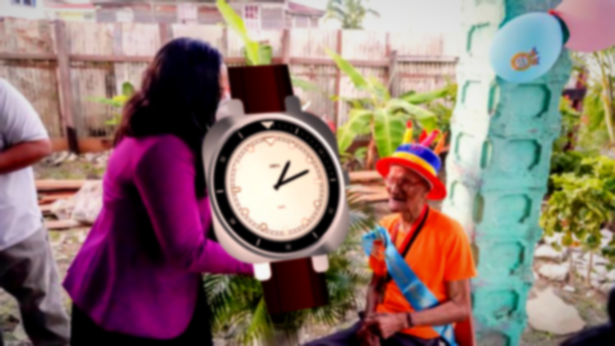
1:12
